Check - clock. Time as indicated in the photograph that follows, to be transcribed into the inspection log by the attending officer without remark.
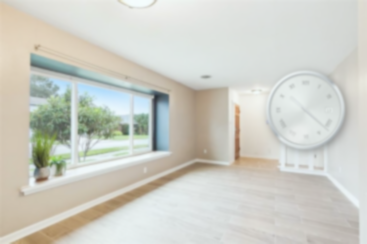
10:22
